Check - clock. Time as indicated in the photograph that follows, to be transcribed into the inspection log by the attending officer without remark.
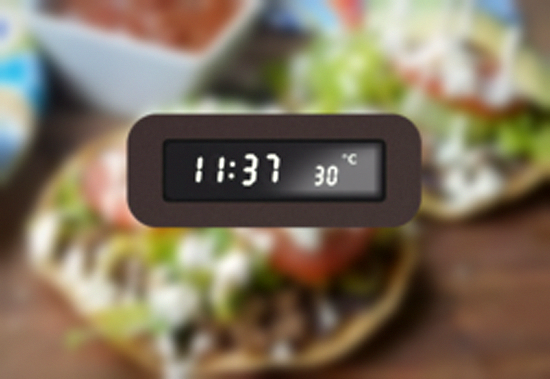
11:37
